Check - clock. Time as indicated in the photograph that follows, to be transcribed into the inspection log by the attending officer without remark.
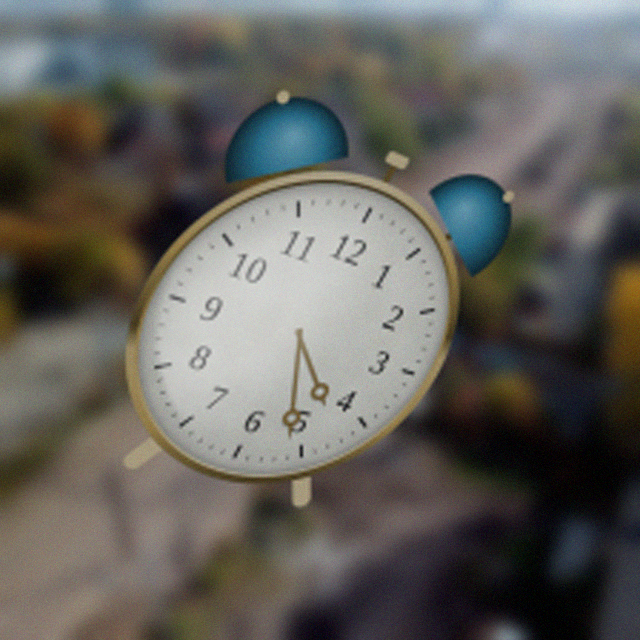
4:26
